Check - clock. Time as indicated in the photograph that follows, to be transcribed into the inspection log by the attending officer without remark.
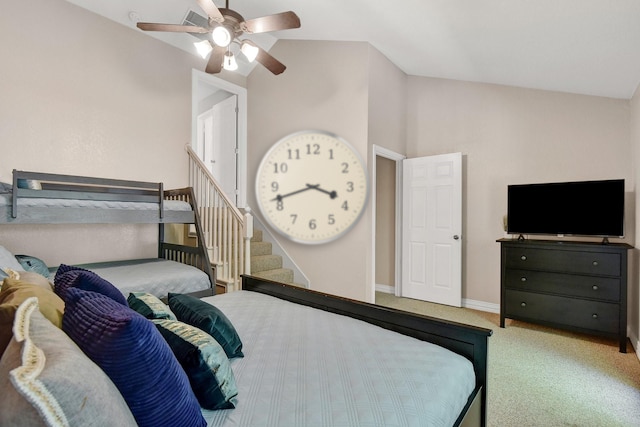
3:42
